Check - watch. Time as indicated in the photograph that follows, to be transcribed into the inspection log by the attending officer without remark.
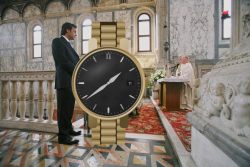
1:39
